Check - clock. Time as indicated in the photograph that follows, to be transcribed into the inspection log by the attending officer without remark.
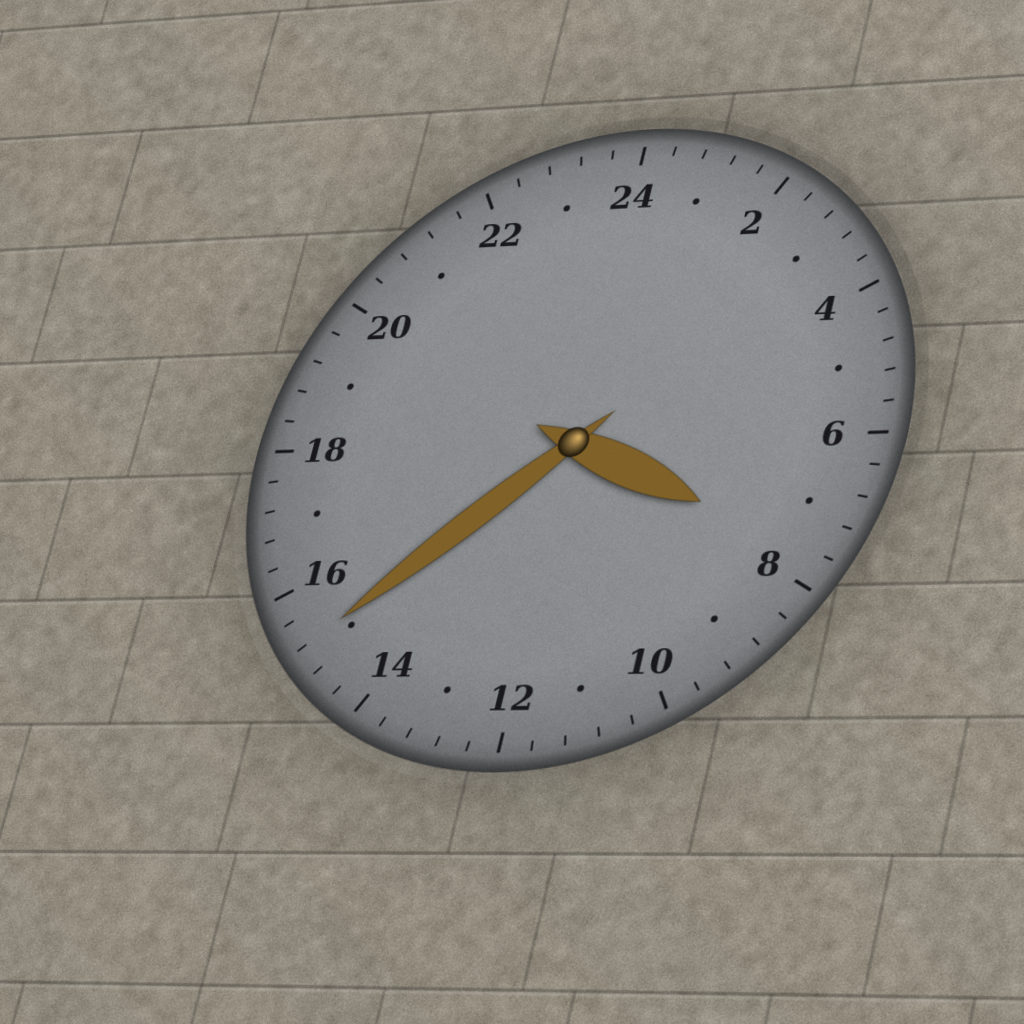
7:38
